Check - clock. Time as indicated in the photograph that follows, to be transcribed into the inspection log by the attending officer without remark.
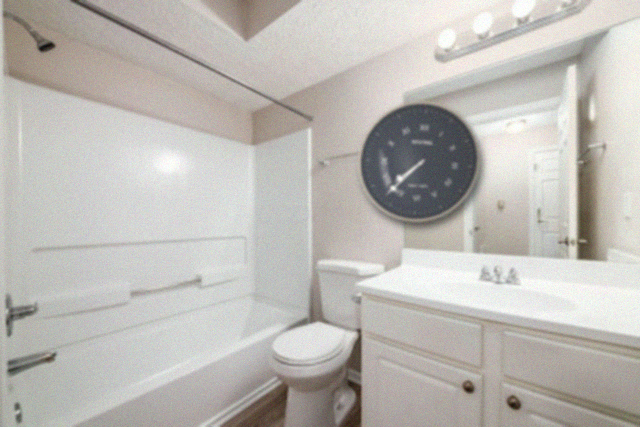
7:37
